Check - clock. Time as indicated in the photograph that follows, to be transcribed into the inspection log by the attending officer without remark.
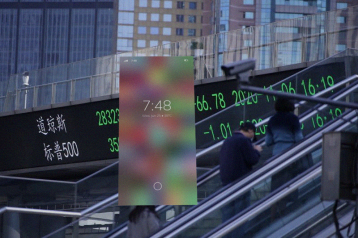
7:48
